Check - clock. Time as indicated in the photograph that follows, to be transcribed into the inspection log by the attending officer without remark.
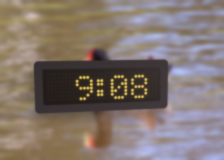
9:08
